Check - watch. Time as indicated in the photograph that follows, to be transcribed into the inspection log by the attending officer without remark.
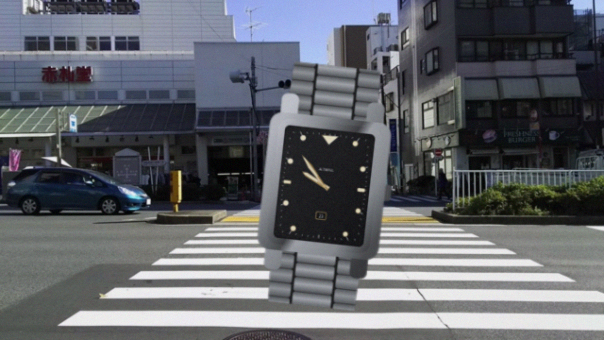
9:53
